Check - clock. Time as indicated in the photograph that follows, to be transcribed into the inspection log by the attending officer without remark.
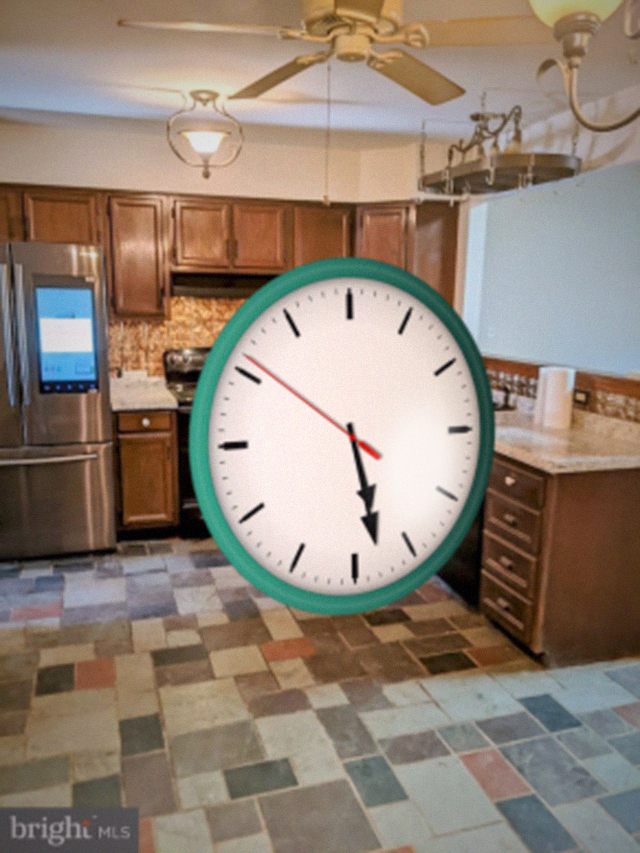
5:27:51
